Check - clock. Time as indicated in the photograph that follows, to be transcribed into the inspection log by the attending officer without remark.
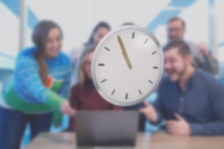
10:55
